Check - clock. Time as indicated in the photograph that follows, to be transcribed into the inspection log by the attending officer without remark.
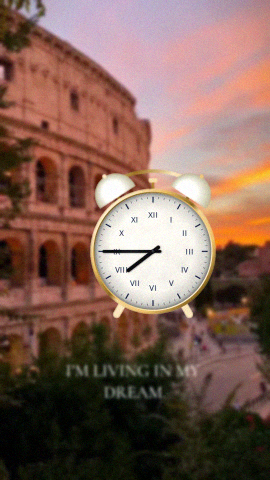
7:45
